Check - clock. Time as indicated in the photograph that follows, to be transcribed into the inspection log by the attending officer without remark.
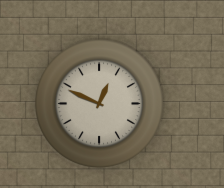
12:49
